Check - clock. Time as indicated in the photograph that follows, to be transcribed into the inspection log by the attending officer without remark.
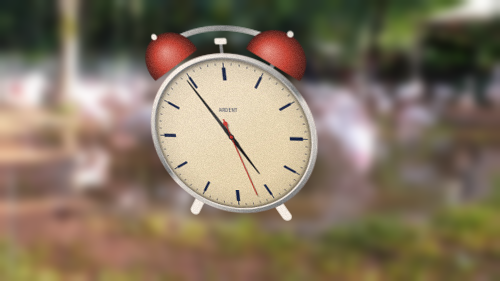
4:54:27
